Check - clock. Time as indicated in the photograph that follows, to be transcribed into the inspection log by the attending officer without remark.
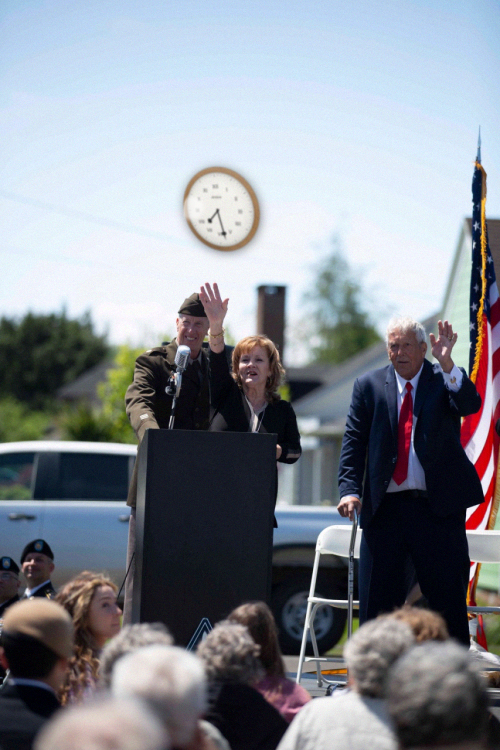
7:28
